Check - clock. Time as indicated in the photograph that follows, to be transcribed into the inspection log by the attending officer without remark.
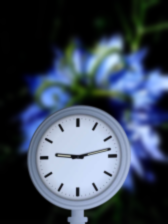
9:13
